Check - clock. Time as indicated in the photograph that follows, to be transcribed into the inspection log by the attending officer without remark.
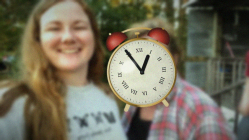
12:55
